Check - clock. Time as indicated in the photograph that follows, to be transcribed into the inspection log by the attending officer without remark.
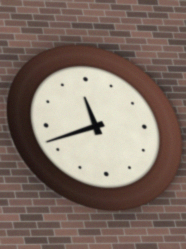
11:42
